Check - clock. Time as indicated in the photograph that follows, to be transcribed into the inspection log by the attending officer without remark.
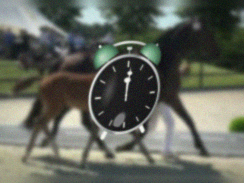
12:01
